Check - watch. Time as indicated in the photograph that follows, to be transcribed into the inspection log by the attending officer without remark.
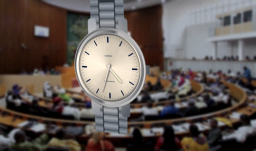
4:33
